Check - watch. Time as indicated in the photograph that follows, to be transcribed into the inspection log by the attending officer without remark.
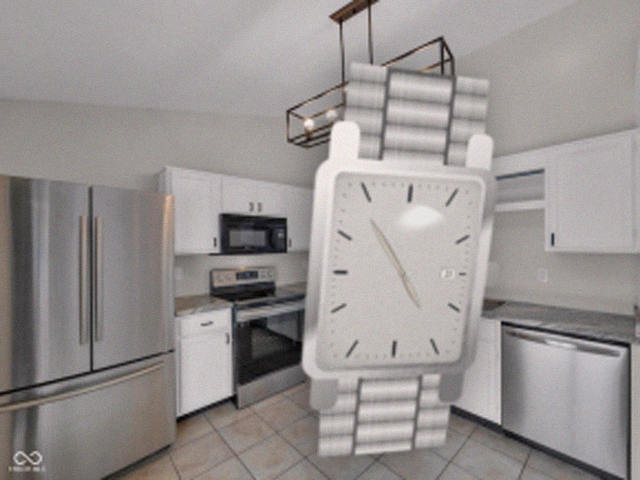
4:54
